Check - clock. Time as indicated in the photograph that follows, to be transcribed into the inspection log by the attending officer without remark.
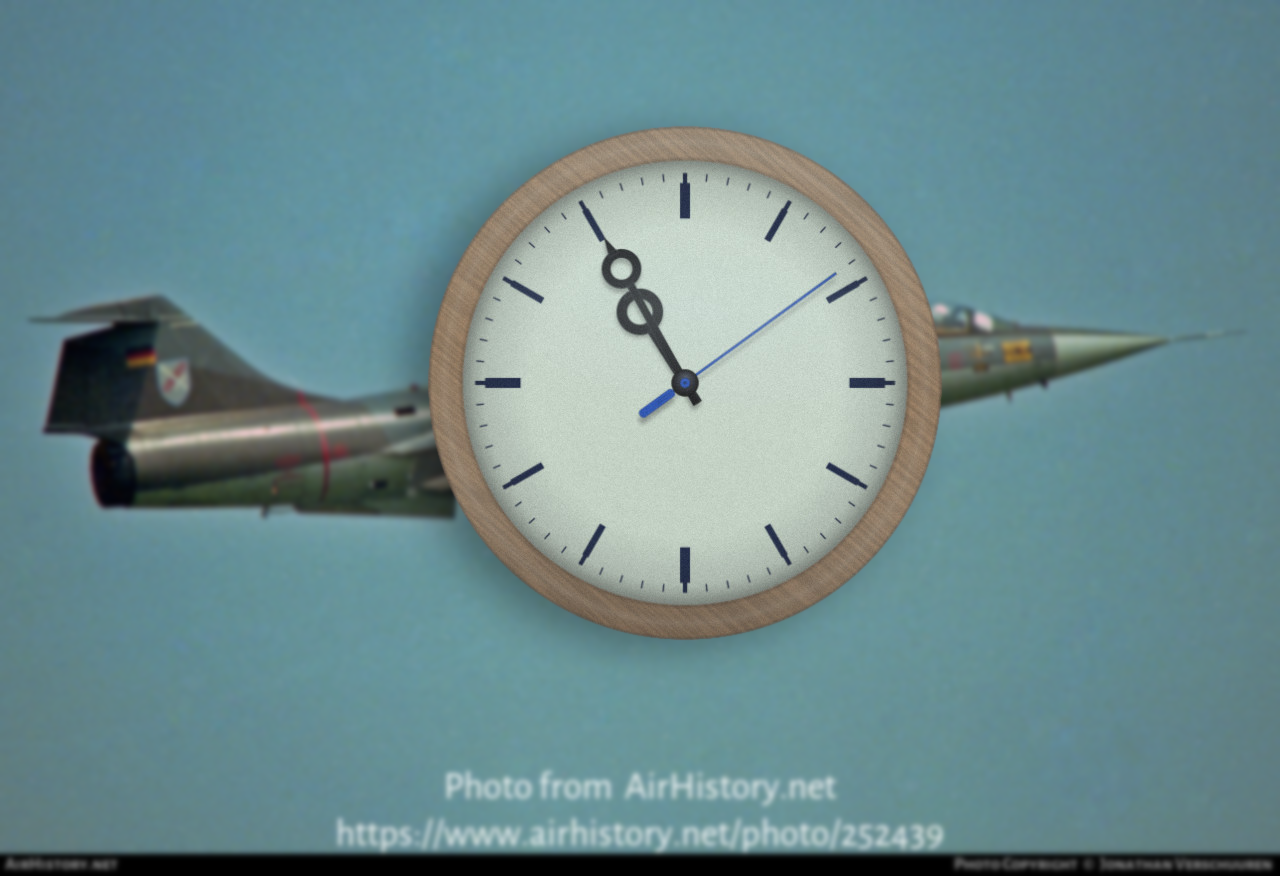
10:55:09
